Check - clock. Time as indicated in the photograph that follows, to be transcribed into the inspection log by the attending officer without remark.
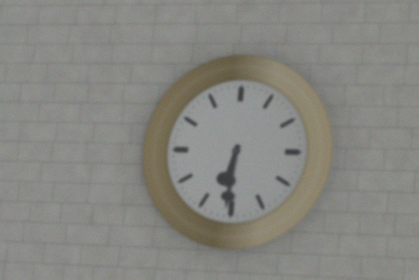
6:31
